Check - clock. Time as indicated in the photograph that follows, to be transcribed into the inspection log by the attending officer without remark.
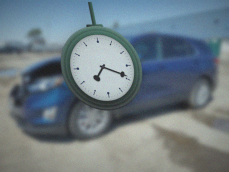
7:19
